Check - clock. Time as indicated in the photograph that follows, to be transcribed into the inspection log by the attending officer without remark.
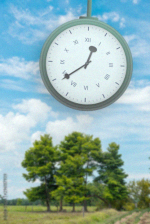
12:39
